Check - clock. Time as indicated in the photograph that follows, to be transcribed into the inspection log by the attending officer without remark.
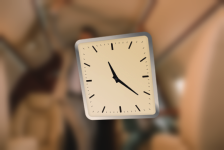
11:22
